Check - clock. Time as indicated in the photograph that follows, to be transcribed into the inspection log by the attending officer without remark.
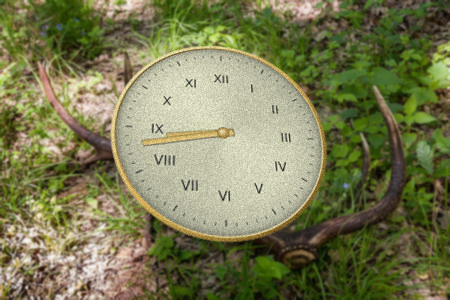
8:43
